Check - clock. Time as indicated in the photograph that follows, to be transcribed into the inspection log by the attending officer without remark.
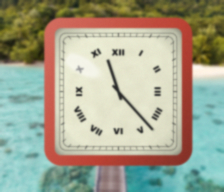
11:23
